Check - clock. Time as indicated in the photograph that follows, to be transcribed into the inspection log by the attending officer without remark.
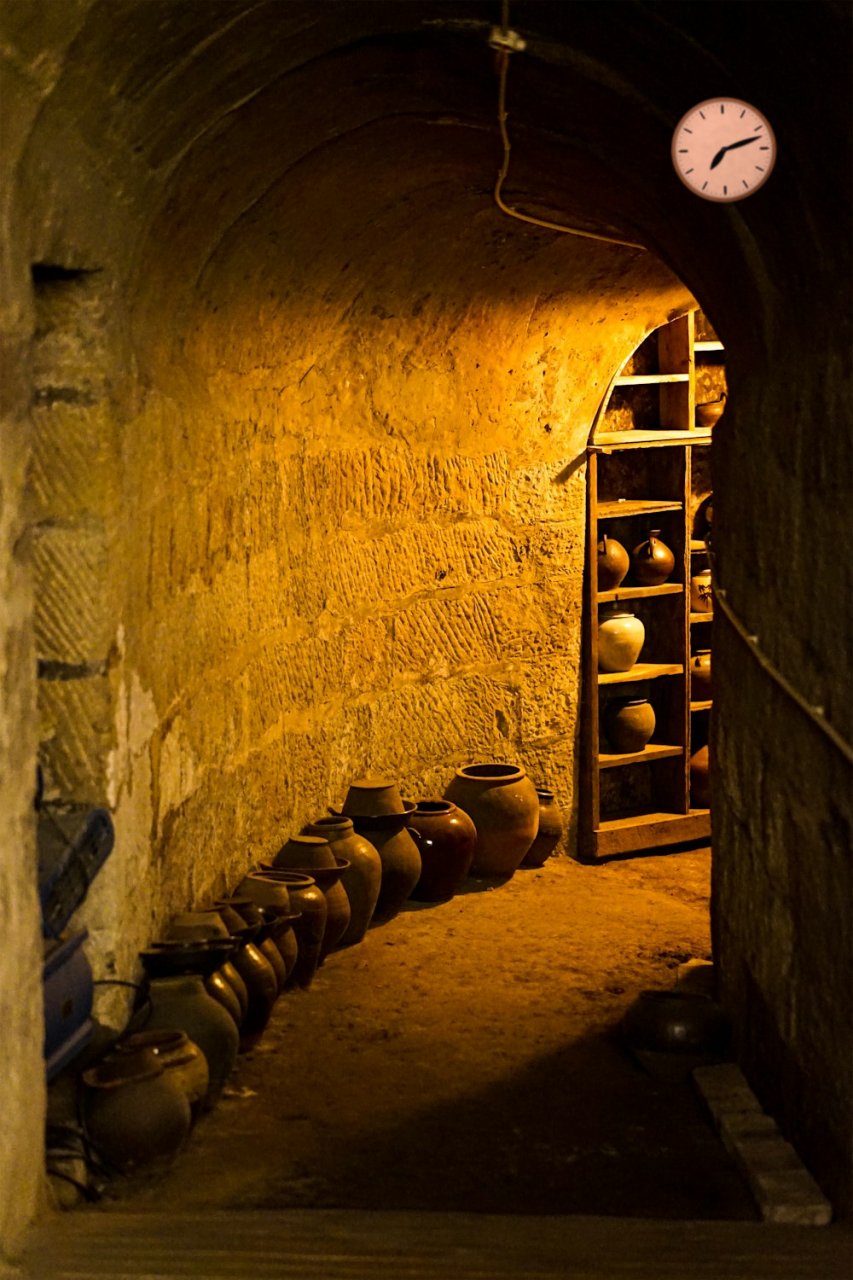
7:12
